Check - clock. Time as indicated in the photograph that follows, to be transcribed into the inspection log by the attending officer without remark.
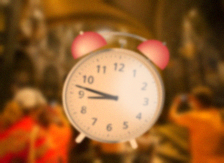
8:47
